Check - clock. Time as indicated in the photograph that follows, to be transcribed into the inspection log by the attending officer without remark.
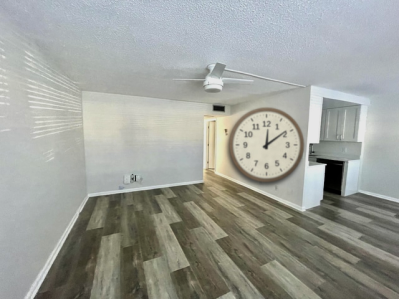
12:09
